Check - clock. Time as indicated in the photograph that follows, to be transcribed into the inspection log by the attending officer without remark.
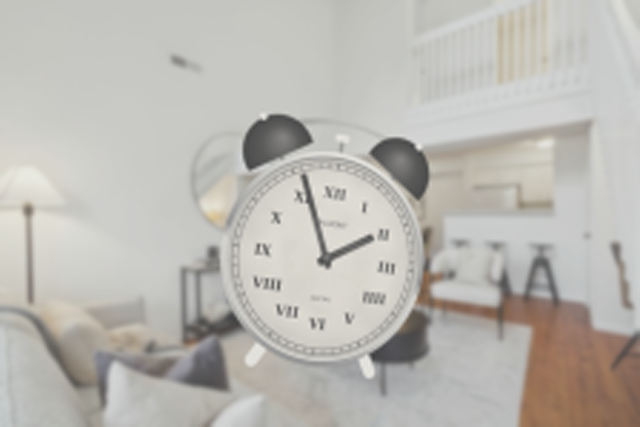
1:56
